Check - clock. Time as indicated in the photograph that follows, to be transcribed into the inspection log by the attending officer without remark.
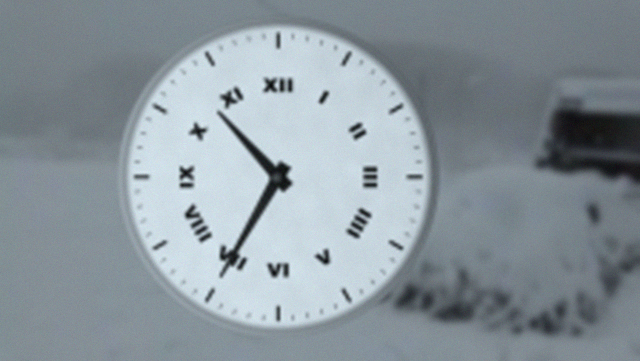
10:35
